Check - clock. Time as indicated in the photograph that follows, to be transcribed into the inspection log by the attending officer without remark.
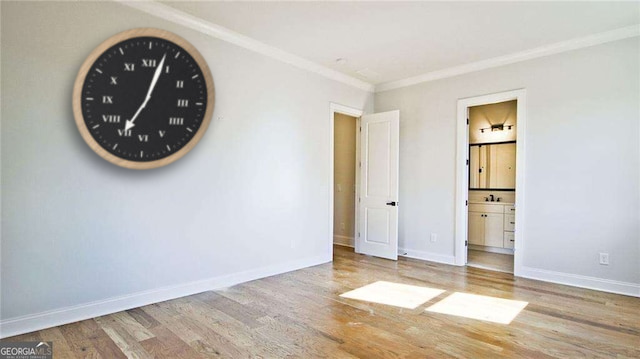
7:03
